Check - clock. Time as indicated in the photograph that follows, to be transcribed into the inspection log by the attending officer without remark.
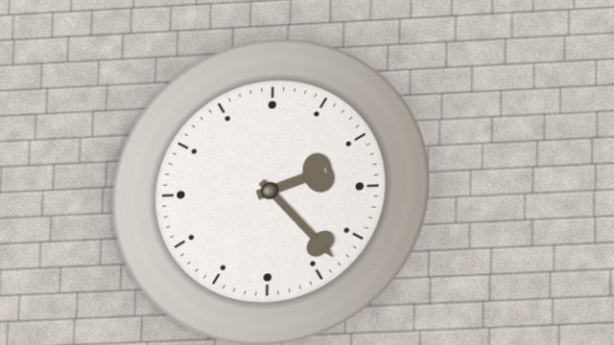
2:23
